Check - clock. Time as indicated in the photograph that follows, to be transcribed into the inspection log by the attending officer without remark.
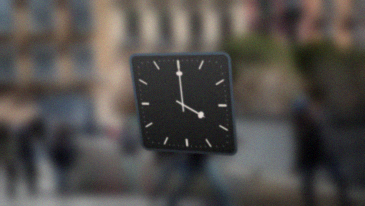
4:00
